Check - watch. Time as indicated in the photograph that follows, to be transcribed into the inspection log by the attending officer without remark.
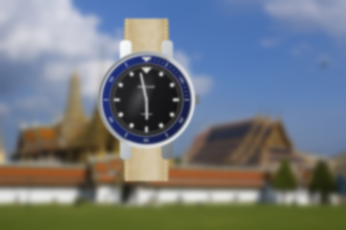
5:58
